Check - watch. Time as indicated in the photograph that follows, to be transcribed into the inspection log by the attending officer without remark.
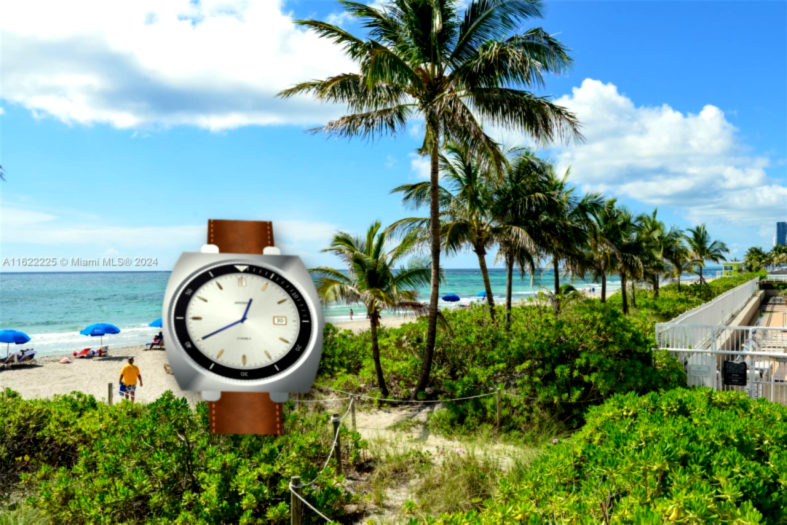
12:40
